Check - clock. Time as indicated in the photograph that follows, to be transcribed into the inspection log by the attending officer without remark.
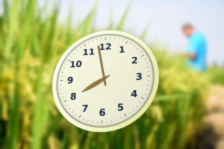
7:58
